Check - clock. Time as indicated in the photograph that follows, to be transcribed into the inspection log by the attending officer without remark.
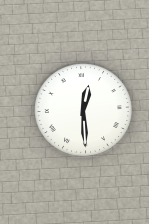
12:30
